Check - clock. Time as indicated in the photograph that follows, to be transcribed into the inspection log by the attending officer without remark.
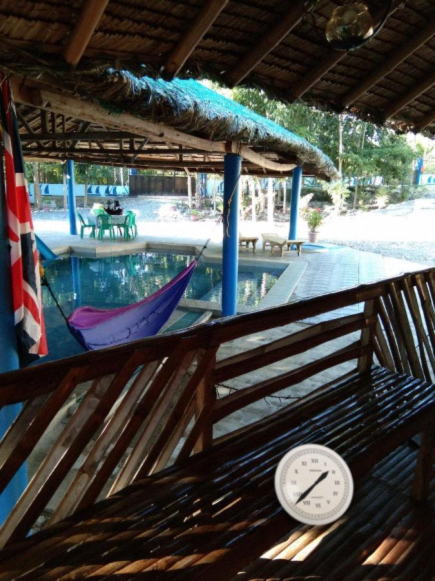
1:38
